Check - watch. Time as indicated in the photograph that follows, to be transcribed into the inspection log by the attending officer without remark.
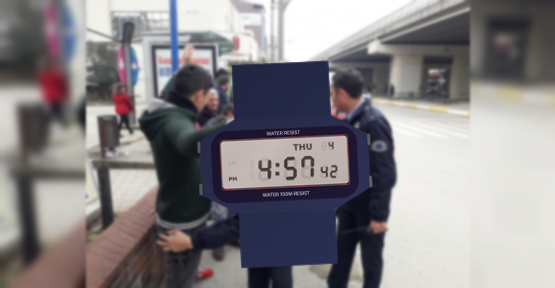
4:57:42
